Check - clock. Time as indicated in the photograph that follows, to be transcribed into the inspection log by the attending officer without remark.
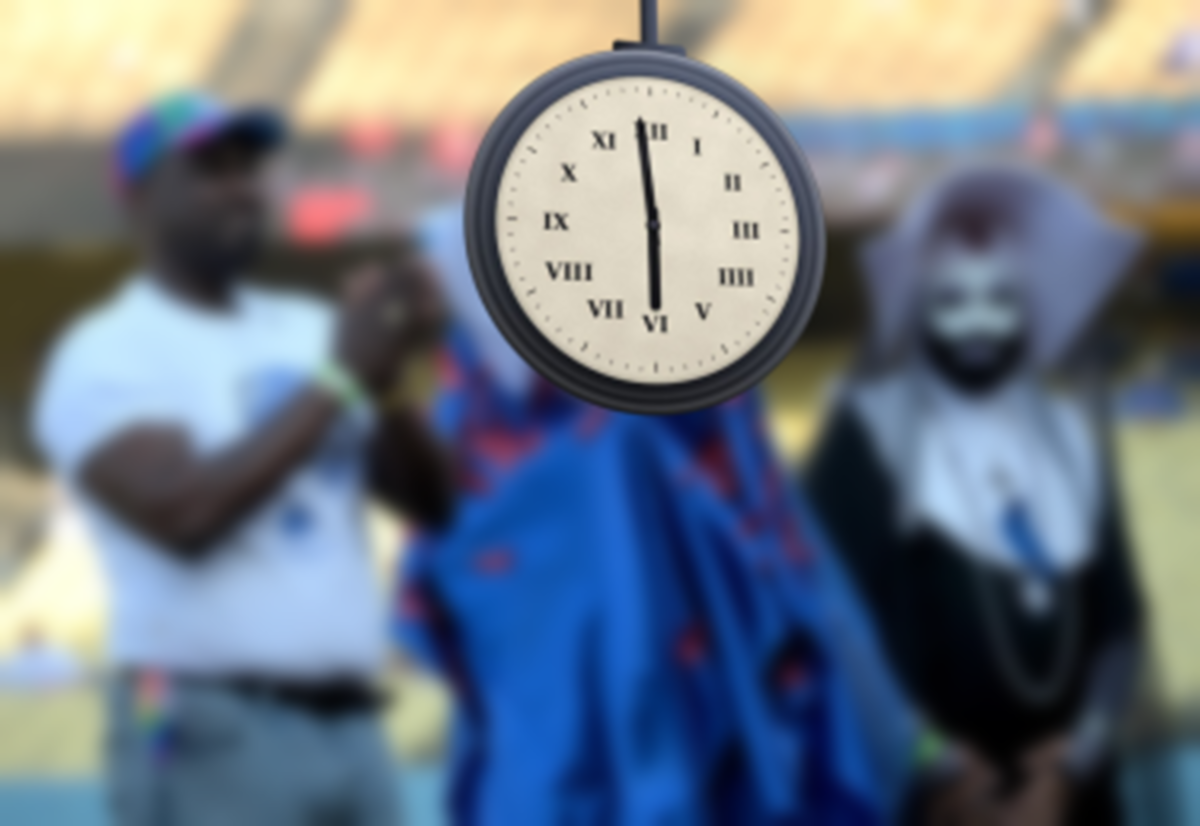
5:59
